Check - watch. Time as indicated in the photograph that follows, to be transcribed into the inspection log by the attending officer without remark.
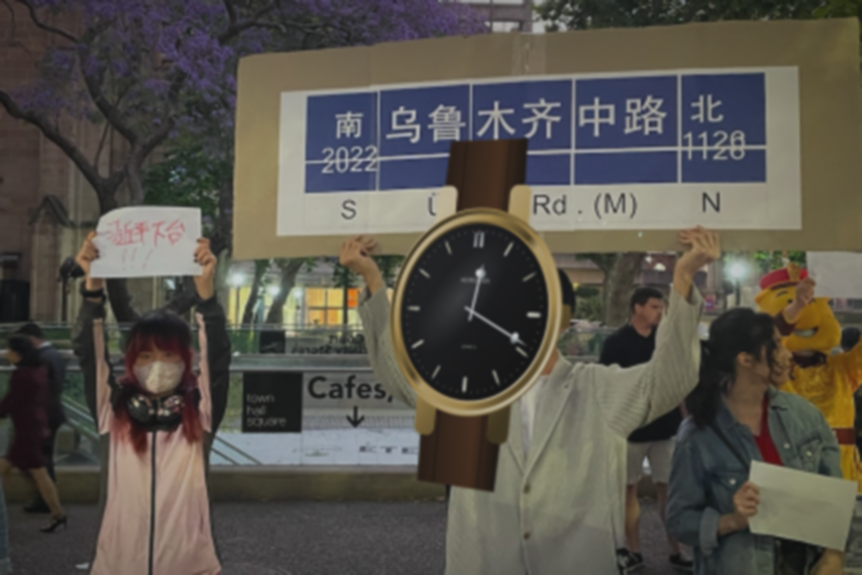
12:19
